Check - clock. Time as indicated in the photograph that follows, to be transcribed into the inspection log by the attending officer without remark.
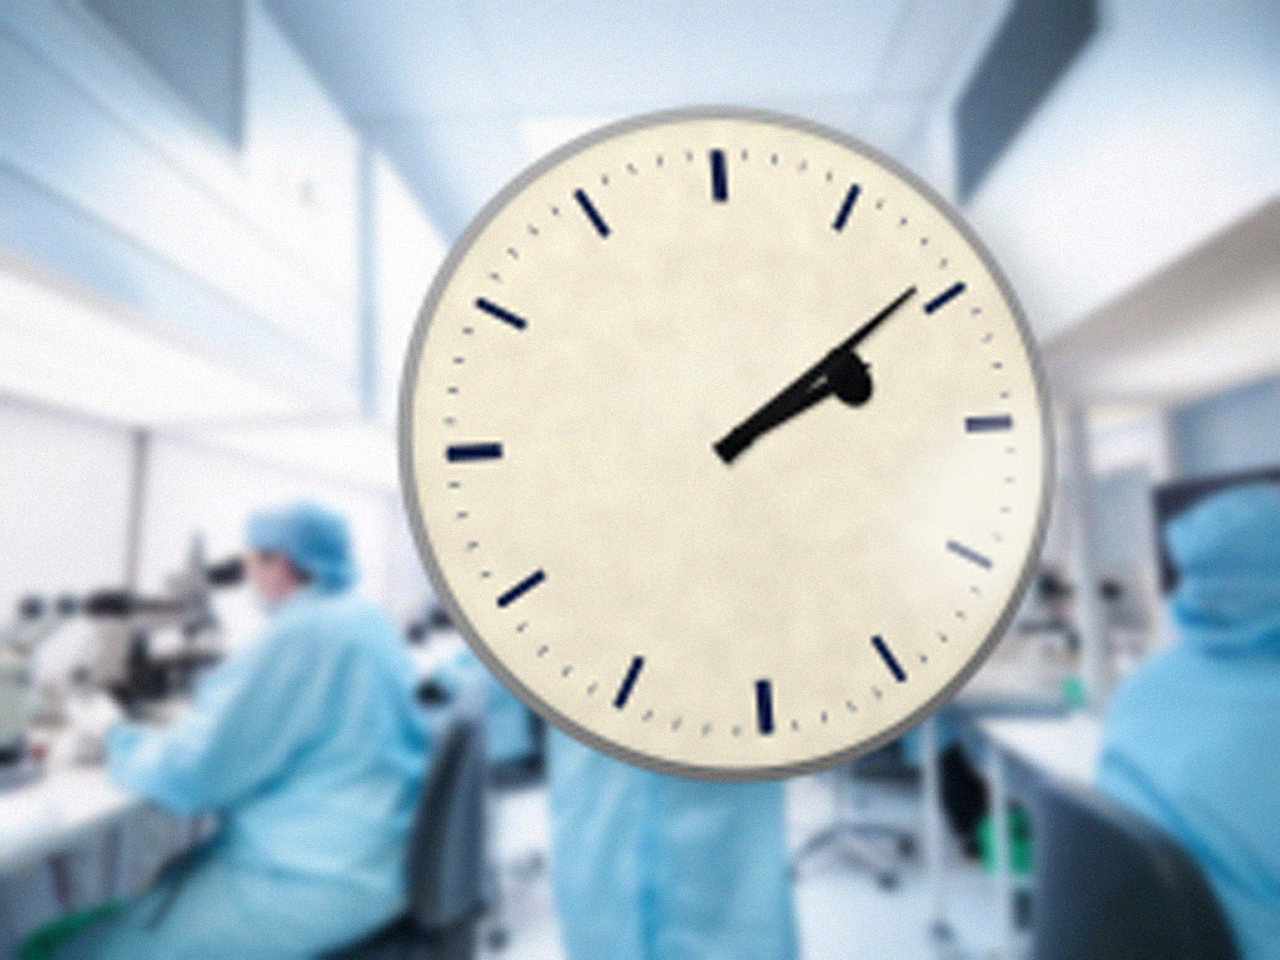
2:09
